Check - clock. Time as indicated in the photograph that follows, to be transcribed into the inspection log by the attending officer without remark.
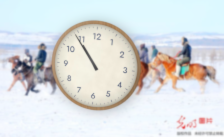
10:54
